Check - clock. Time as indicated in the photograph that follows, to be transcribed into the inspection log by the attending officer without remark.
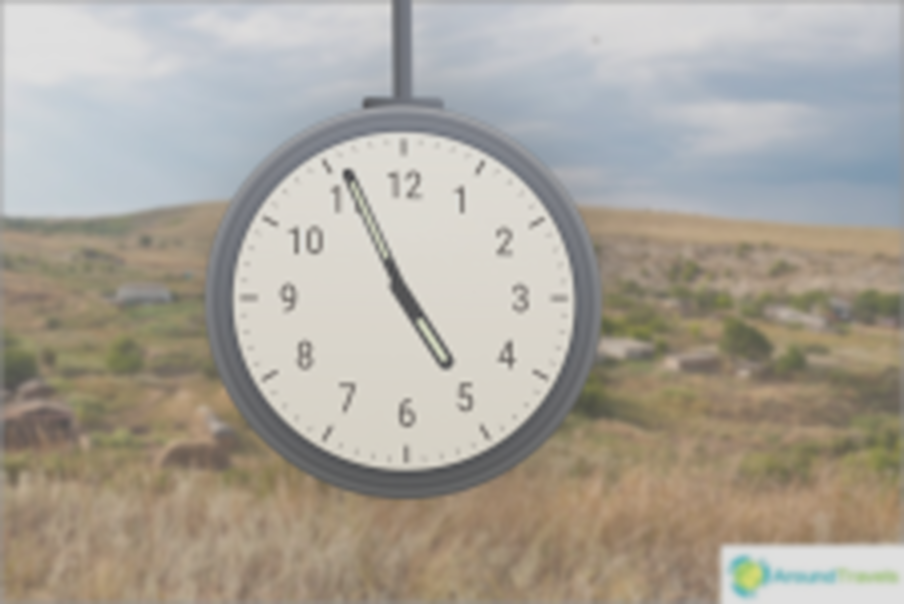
4:56
